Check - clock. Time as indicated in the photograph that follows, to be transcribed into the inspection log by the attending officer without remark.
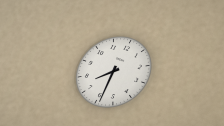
7:29
